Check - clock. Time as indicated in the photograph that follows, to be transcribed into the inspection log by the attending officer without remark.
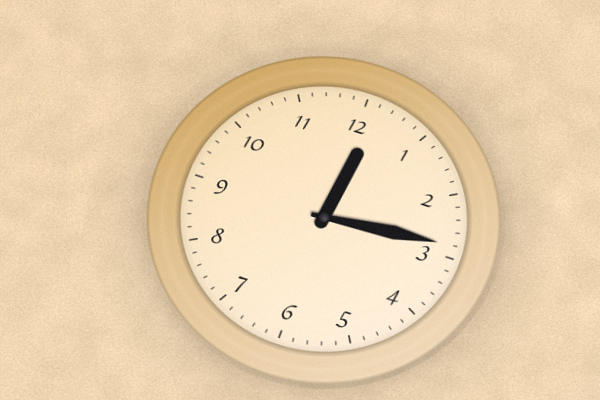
12:14
